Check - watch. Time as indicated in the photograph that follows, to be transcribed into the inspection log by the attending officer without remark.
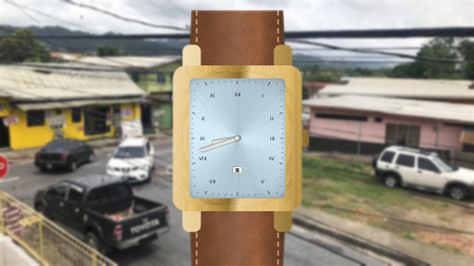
8:42
